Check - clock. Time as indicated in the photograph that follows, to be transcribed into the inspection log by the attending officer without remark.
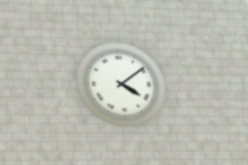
4:09
